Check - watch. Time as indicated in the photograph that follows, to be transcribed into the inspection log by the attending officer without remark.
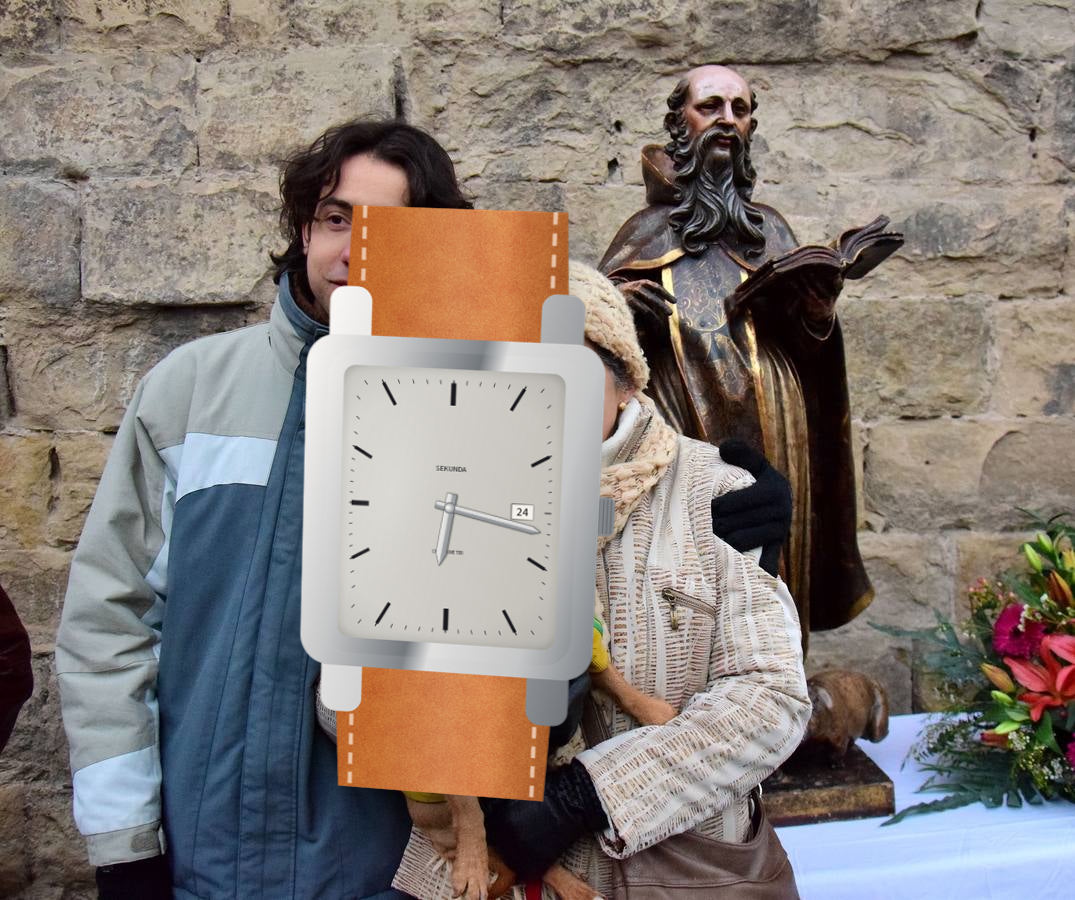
6:17
